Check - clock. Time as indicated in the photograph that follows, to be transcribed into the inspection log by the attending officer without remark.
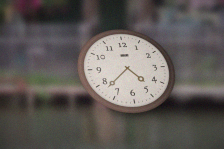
4:38
